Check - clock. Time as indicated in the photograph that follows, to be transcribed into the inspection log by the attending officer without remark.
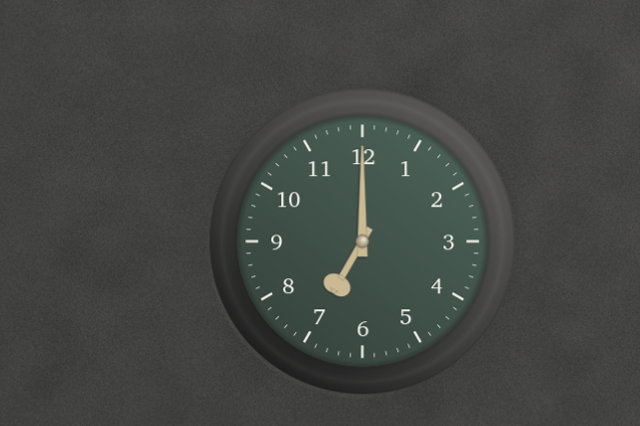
7:00
